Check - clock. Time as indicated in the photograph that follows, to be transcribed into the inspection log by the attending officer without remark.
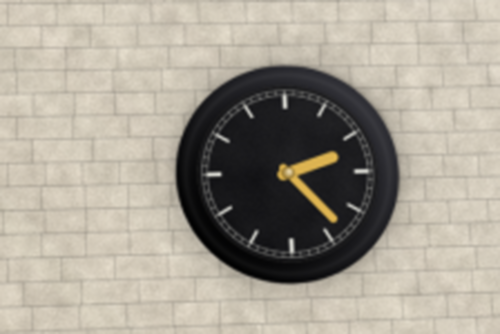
2:23
